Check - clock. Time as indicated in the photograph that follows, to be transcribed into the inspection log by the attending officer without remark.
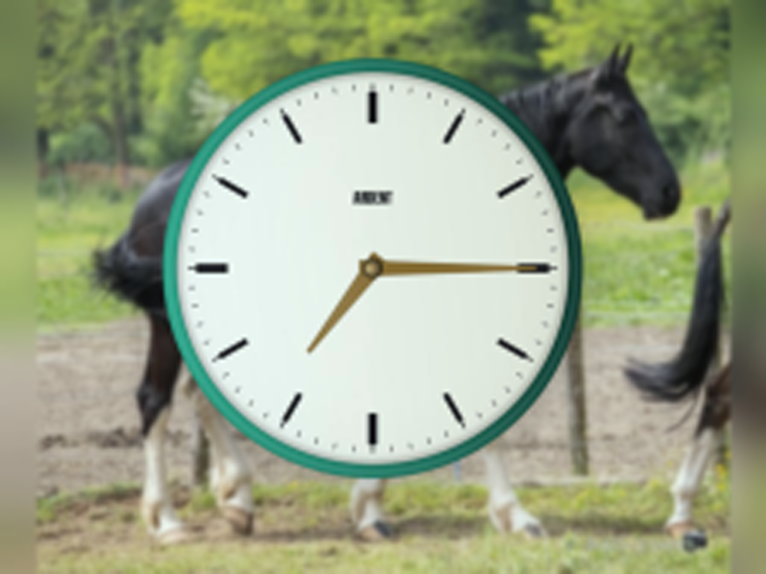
7:15
